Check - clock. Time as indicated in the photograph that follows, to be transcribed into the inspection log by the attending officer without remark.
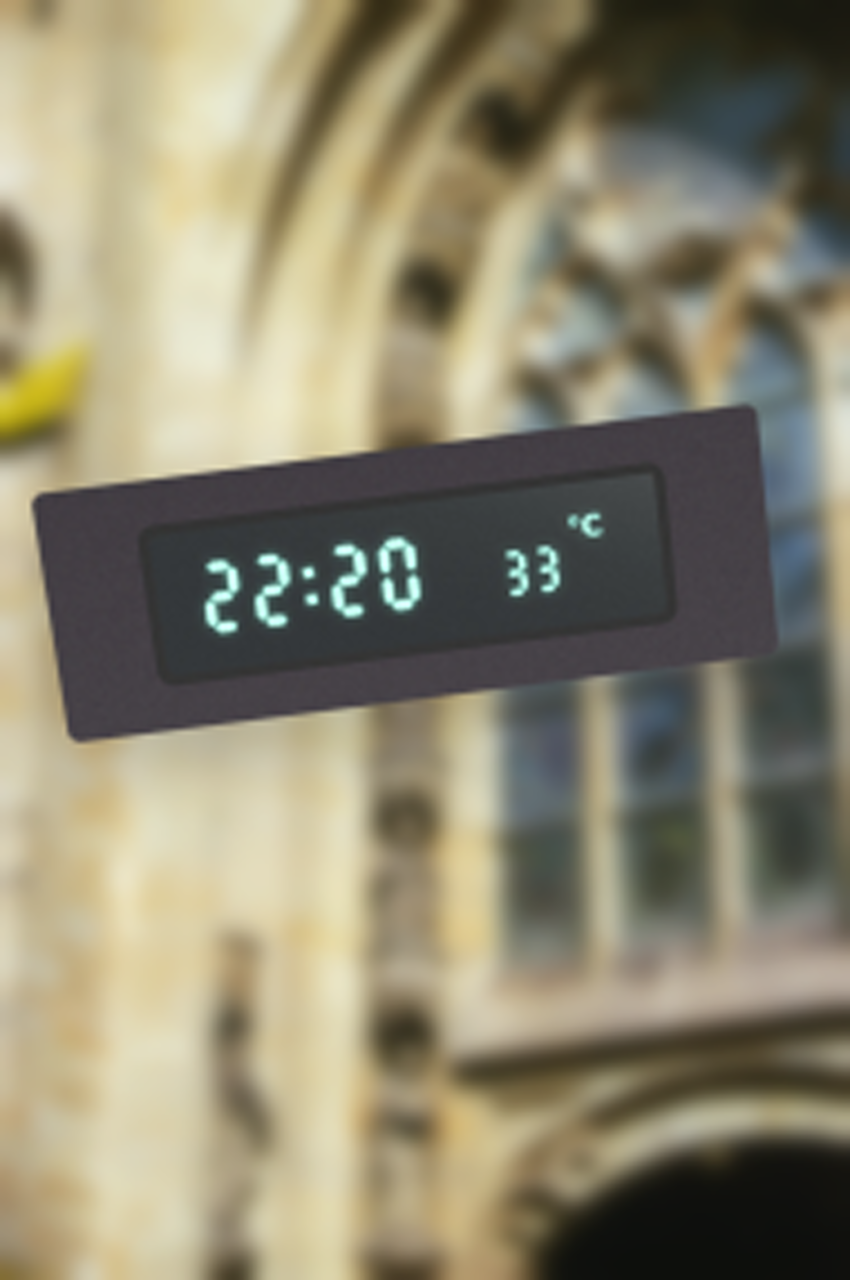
22:20
